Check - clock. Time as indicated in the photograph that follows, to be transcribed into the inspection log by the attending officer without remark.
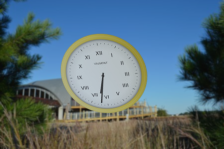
6:32
